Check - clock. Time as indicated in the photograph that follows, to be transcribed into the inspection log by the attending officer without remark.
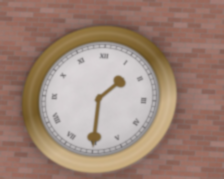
1:30
